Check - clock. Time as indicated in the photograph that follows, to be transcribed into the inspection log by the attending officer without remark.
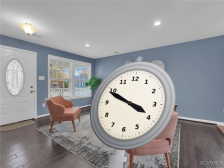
3:49
